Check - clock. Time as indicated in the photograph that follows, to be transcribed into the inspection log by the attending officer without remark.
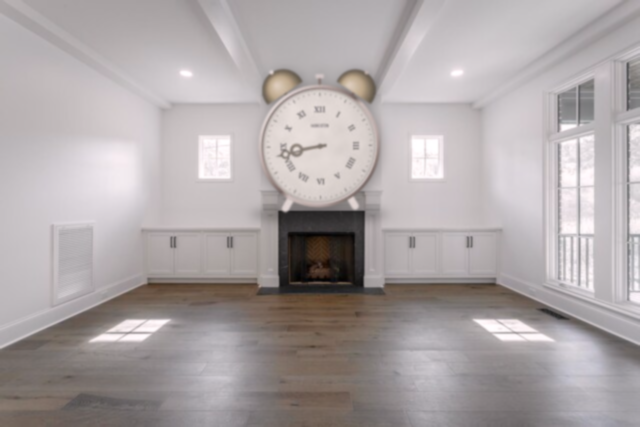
8:43
